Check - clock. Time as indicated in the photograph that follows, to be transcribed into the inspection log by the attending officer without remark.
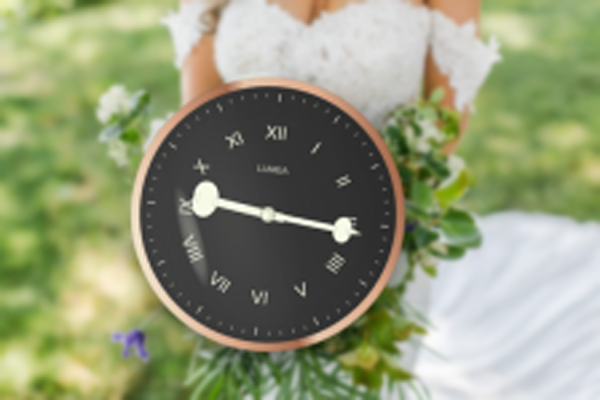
9:16
